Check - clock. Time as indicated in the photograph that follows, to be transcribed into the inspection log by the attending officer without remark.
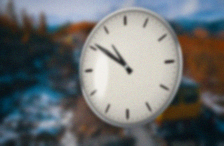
10:51
